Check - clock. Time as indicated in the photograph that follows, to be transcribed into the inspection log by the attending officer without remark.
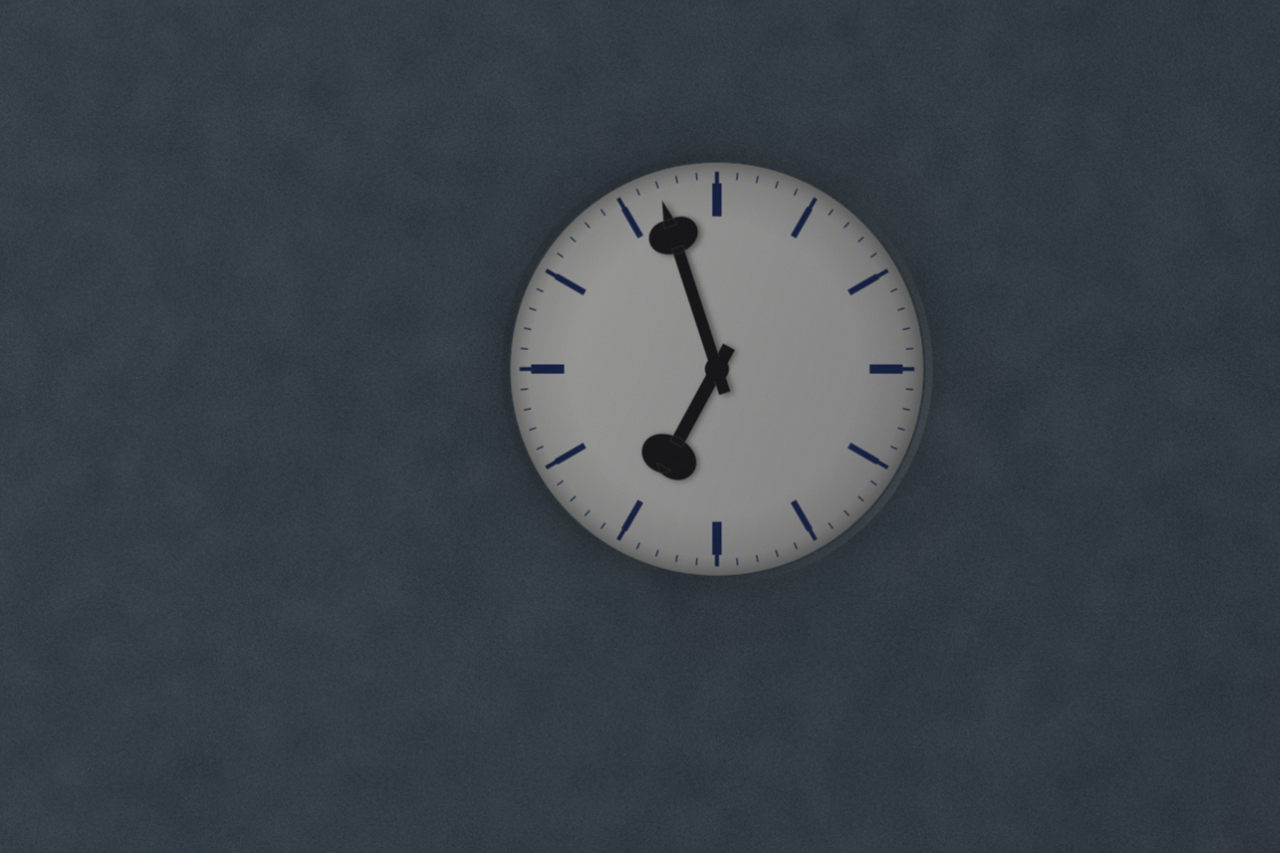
6:57
